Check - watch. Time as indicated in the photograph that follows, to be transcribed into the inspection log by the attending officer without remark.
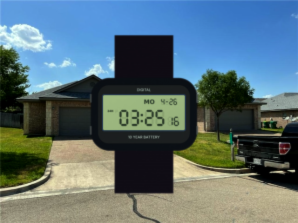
3:25:16
